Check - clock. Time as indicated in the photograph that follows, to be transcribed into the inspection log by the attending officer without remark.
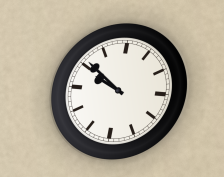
9:51
